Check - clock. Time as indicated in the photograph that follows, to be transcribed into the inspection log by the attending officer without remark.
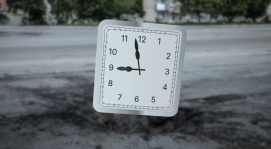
8:58
